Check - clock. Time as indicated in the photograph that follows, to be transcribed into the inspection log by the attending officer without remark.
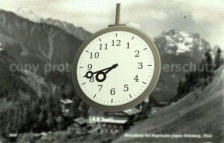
7:42
